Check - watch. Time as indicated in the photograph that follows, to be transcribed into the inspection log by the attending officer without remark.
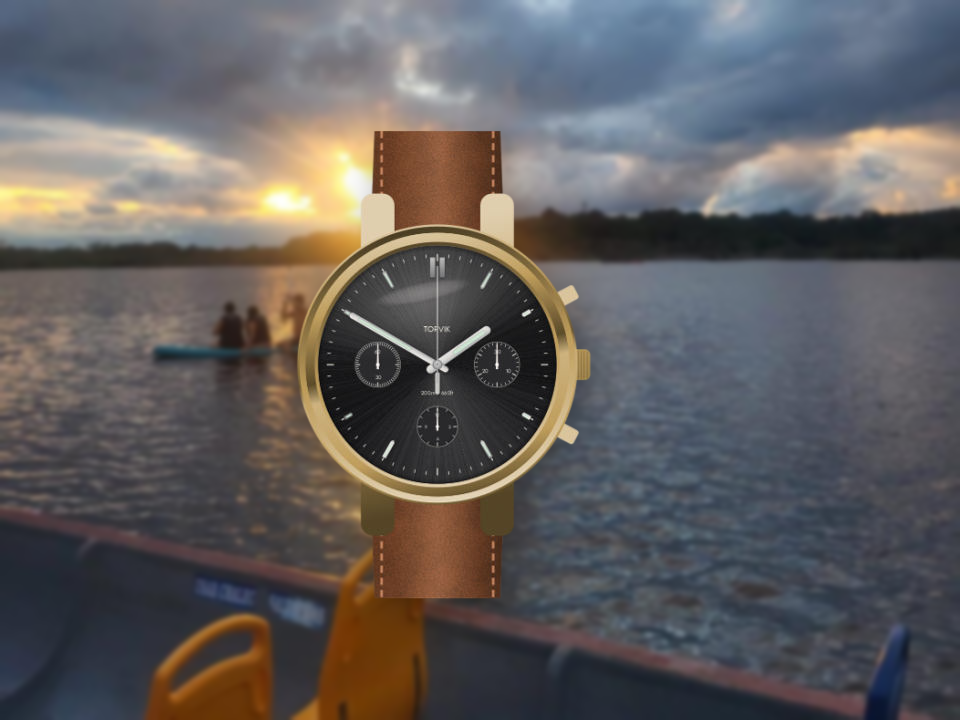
1:50
